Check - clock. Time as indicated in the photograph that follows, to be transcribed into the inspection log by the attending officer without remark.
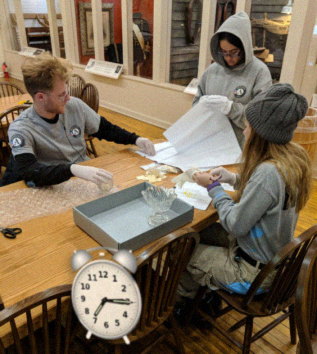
7:15
